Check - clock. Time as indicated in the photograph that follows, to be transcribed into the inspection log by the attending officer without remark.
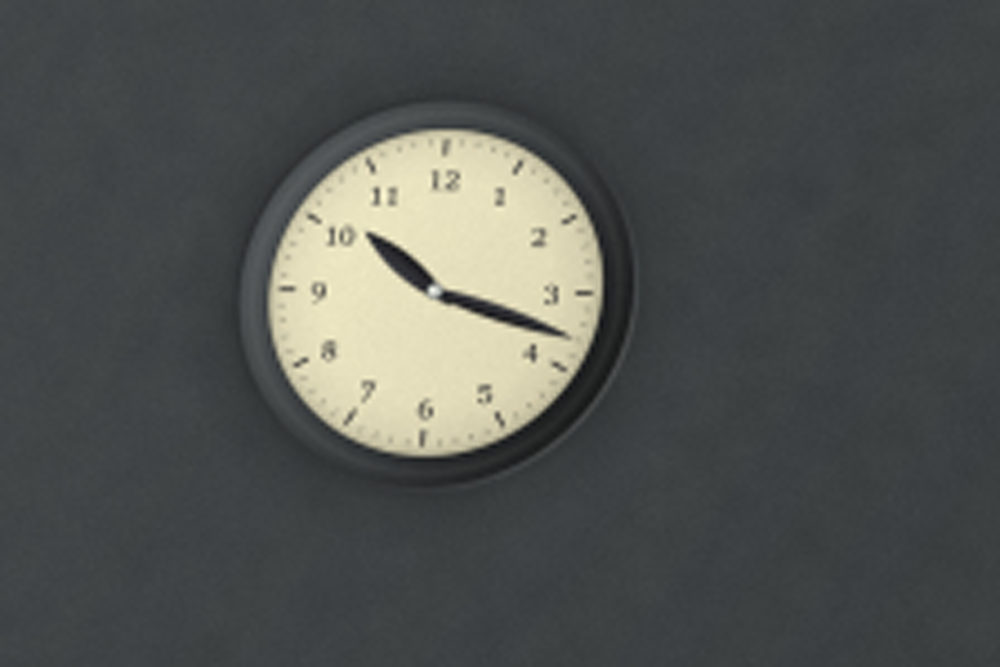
10:18
